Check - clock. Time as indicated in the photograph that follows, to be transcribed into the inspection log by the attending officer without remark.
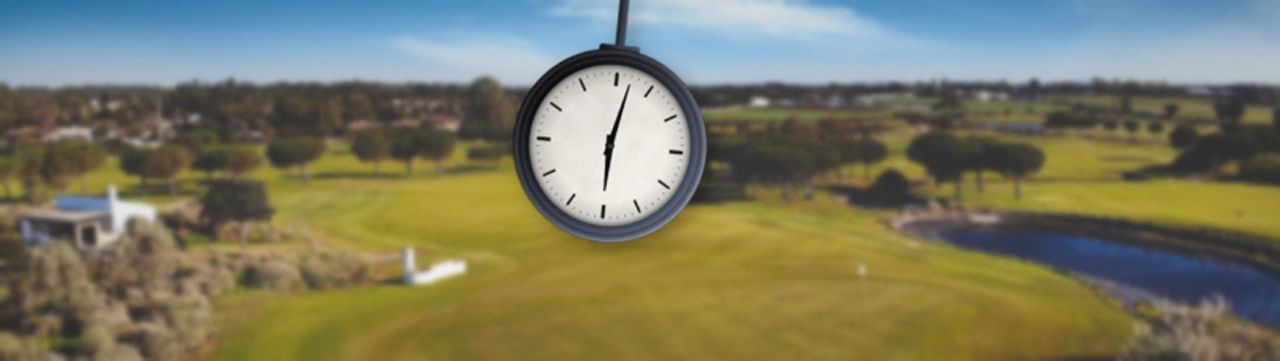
6:02
